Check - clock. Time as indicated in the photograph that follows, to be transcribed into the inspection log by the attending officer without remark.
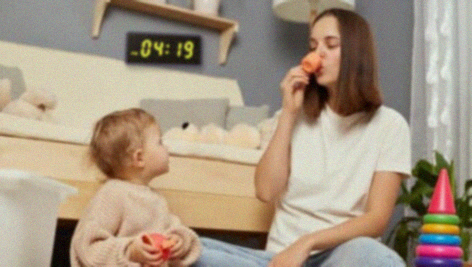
4:19
